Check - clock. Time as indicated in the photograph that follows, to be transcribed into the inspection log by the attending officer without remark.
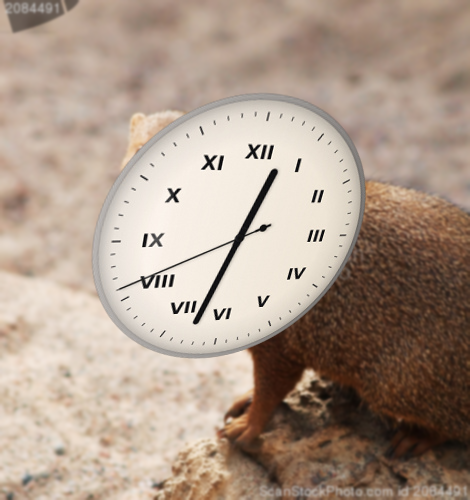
12:32:41
